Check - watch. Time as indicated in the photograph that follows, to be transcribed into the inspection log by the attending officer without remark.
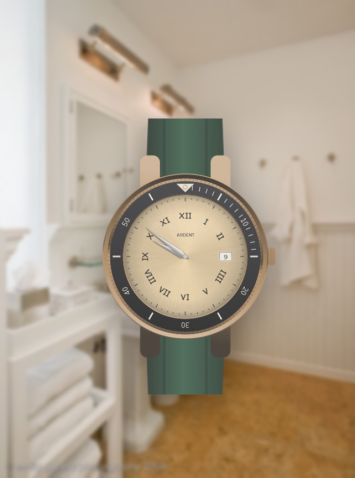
9:51
